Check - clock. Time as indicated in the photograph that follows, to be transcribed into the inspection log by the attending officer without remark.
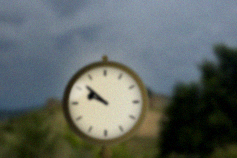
9:52
